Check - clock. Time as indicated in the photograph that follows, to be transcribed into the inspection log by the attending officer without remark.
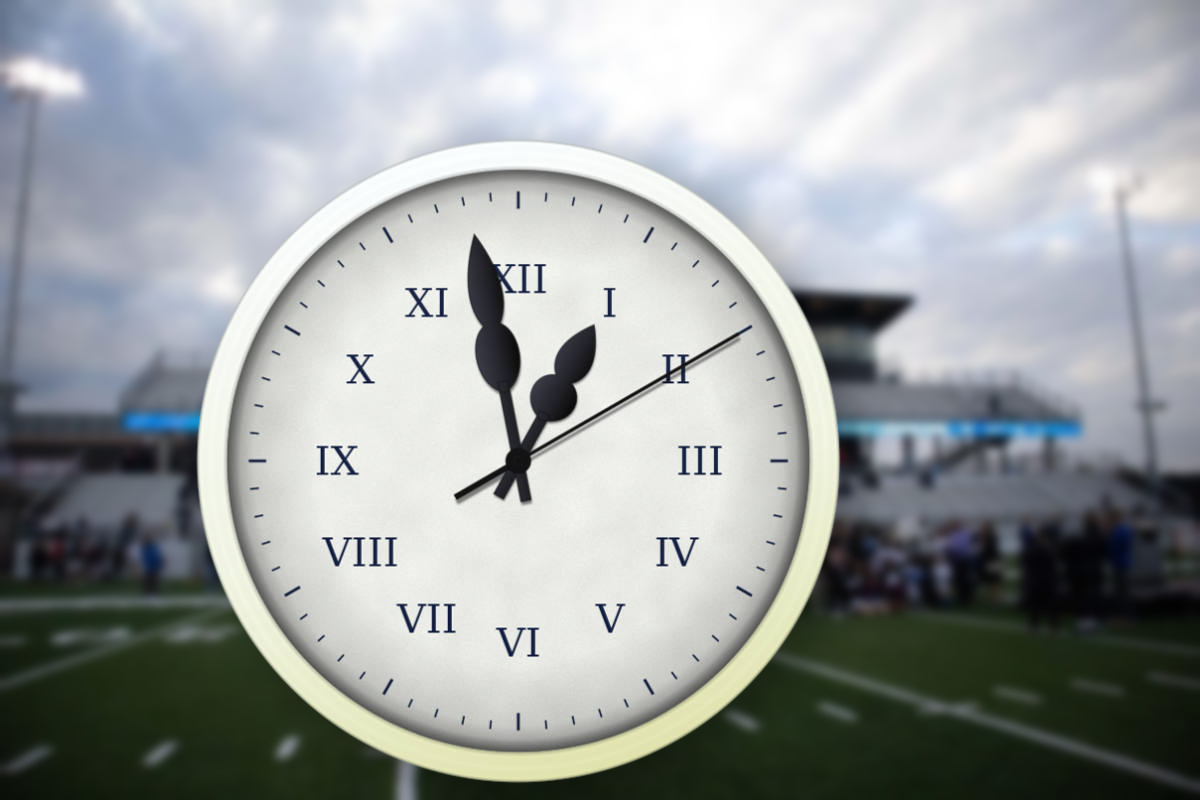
12:58:10
